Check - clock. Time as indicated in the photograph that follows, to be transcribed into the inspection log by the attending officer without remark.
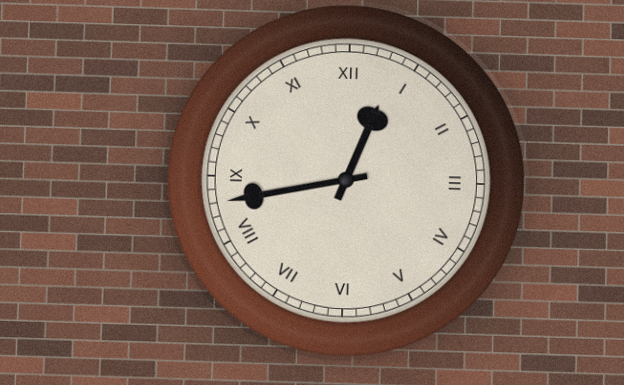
12:43
